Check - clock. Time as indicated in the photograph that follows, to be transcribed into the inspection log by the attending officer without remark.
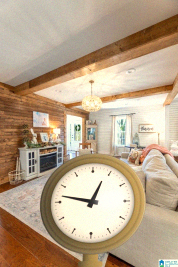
12:47
